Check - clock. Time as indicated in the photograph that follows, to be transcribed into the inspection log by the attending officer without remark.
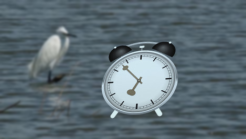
6:53
